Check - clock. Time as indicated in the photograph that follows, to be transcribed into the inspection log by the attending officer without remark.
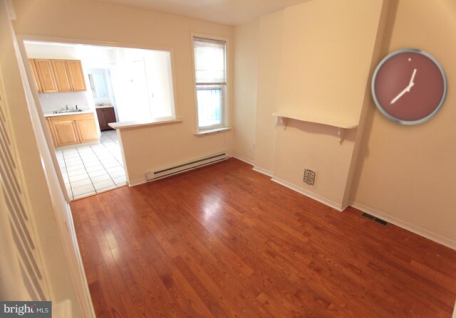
12:38
